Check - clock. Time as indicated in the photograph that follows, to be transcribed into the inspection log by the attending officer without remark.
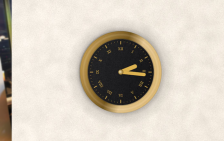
2:16
